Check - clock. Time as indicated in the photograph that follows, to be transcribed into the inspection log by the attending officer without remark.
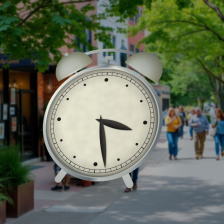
3:28
